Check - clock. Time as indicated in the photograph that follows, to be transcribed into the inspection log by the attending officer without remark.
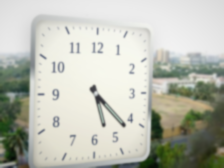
5:22
